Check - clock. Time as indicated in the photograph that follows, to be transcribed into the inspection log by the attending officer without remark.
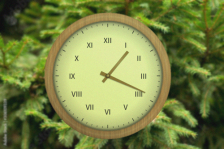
1:19
